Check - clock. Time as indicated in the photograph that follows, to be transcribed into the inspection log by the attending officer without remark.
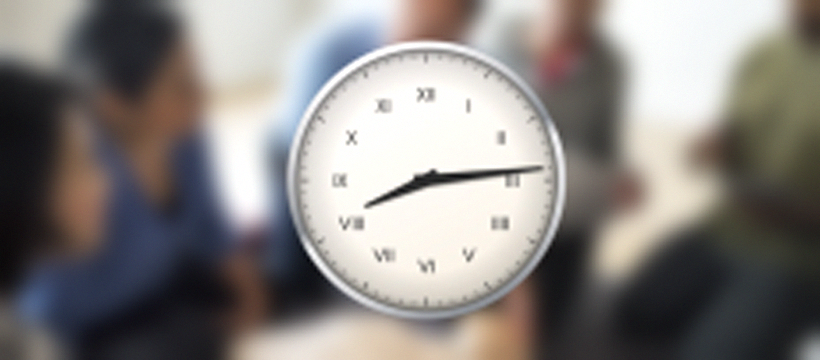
8:14
